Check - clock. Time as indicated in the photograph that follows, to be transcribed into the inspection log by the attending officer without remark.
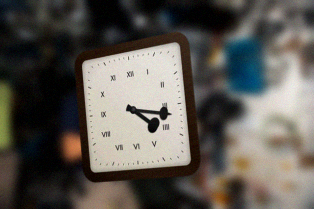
4:17
